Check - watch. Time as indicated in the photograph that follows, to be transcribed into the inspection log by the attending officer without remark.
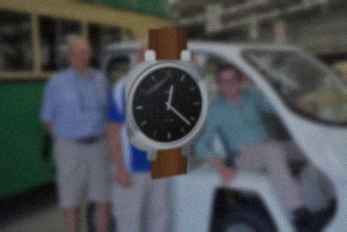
12:22
